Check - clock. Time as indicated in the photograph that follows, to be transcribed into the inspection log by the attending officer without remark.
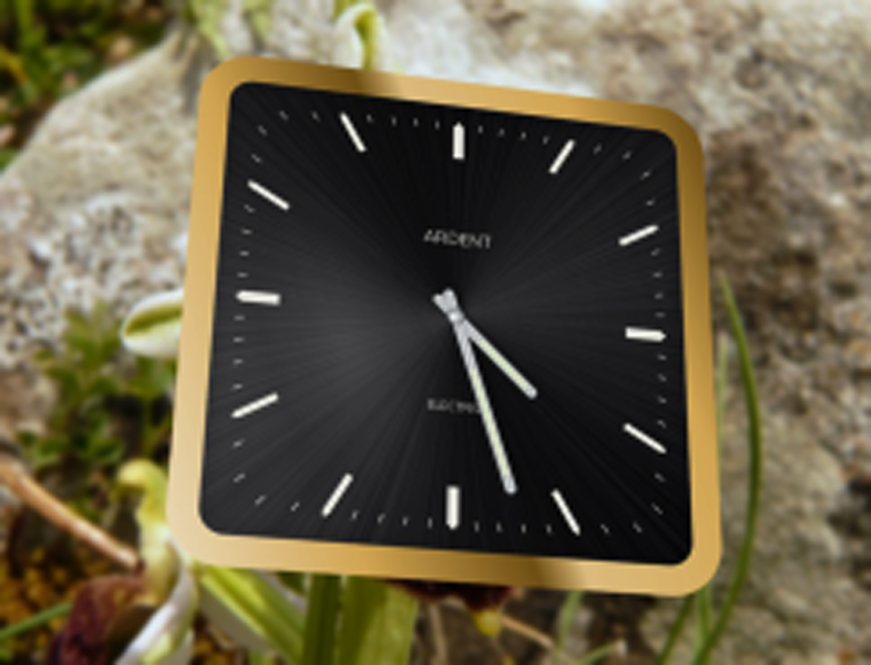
4:27
